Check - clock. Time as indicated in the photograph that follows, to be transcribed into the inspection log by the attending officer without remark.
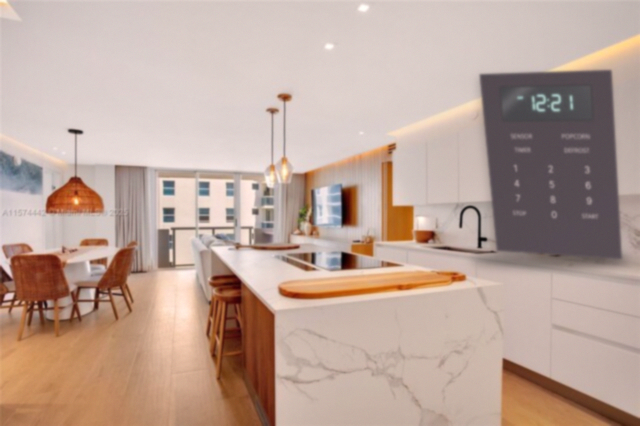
12:21
